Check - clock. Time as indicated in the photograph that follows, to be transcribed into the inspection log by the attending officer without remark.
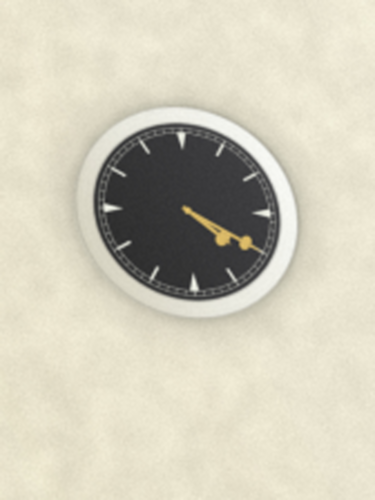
4:20
